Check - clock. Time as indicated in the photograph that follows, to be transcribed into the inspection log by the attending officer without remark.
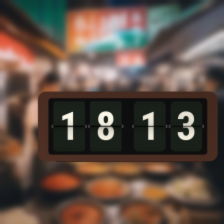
18:13
